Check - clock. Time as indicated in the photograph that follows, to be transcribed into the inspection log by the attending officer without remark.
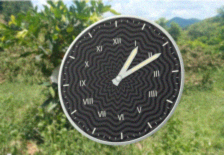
1:11
